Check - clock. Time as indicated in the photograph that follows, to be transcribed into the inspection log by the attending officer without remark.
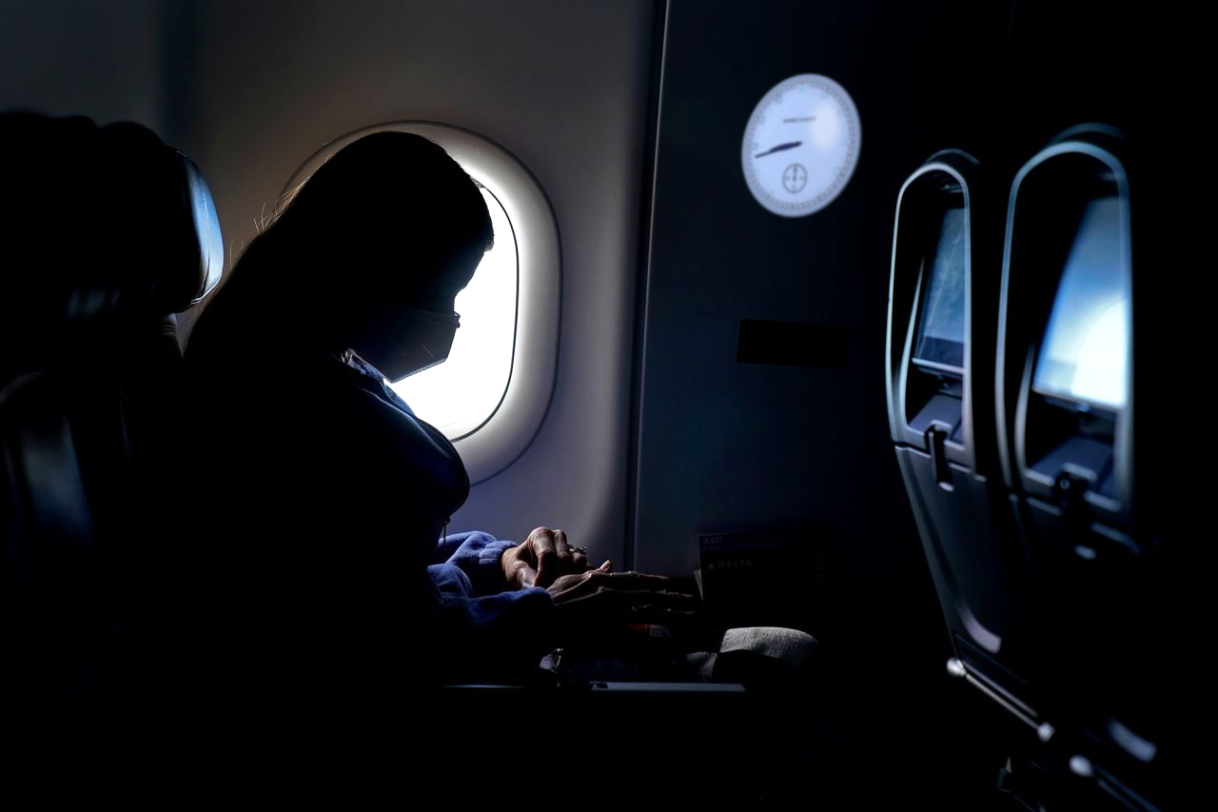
8:43
